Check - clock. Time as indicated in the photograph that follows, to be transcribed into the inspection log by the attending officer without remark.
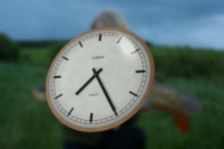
7:25
